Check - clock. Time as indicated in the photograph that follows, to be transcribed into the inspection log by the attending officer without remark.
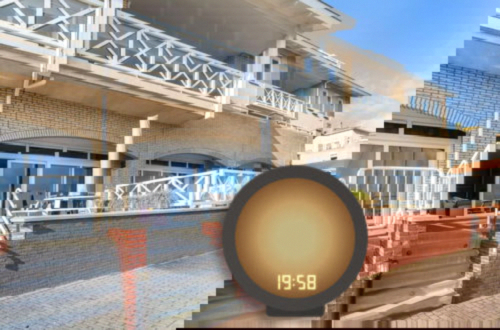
19:58
